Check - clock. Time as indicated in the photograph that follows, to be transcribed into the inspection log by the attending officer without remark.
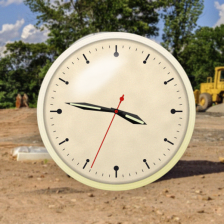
3:46:34
